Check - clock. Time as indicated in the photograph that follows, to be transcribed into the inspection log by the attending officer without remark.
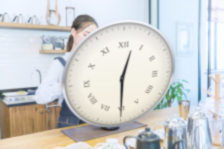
12:30
